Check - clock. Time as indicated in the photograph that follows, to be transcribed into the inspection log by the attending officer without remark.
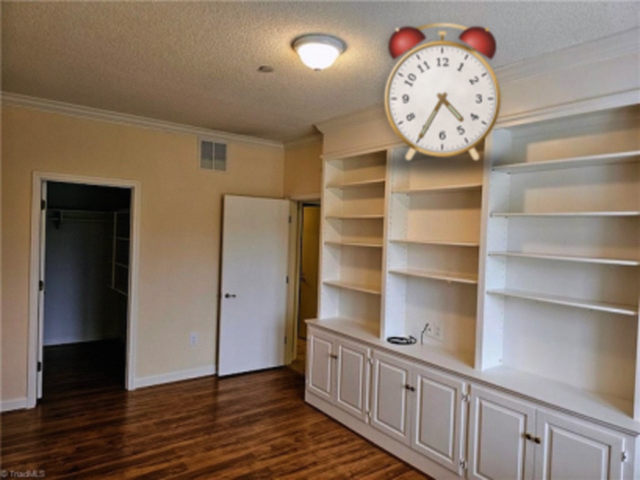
4:35
